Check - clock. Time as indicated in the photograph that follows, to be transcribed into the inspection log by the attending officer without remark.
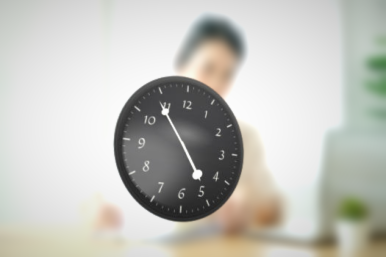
4:54
